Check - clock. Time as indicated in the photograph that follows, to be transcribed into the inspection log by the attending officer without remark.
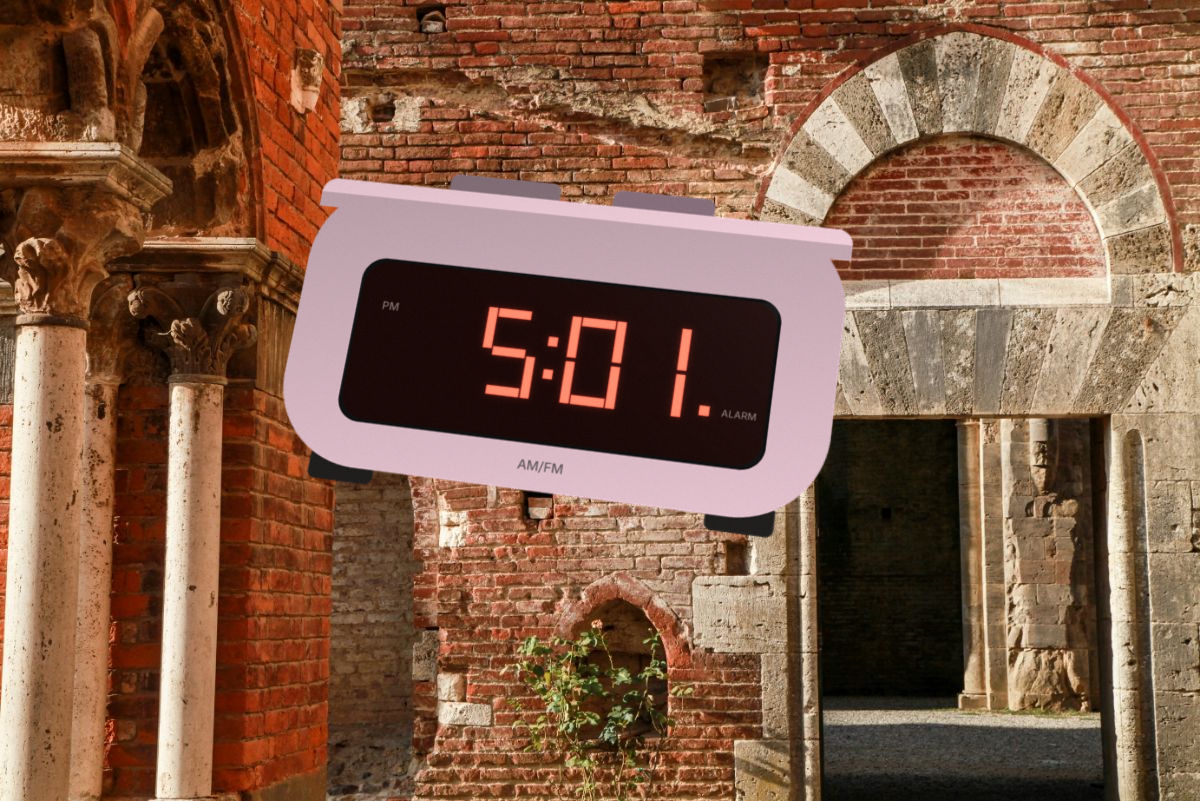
5:01
